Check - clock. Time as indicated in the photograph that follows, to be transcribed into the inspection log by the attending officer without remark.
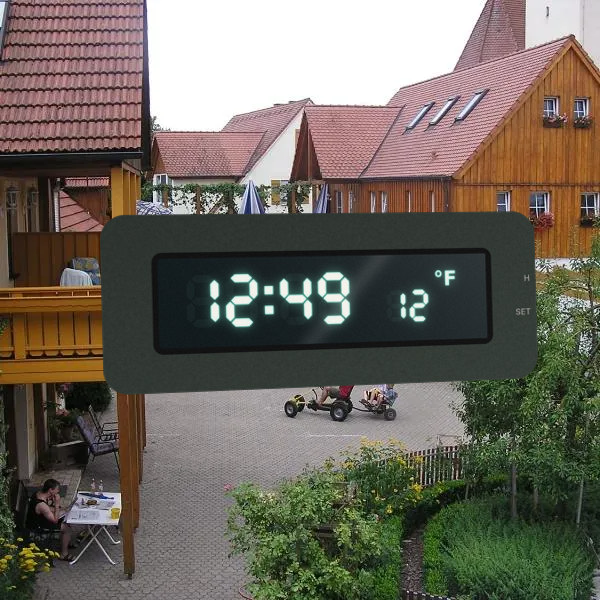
12:49
